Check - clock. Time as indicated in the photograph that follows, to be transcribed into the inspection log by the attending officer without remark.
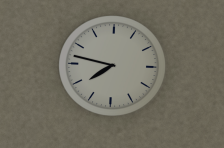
7:47
